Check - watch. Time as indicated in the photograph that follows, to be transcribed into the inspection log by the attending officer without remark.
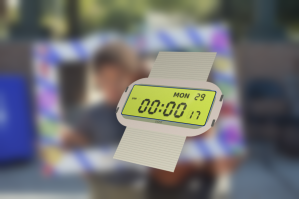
0:00:17
